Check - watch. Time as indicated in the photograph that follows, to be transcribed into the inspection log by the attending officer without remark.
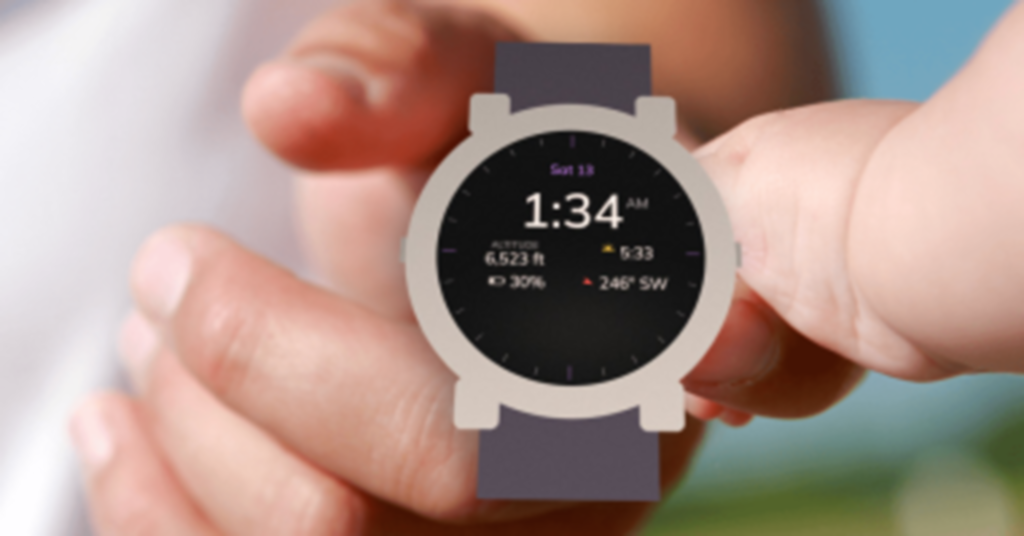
1:34
